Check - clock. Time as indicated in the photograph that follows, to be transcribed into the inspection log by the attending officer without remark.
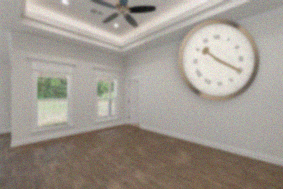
10:20
